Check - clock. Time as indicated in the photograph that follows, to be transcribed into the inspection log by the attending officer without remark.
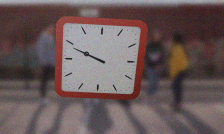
9:49
